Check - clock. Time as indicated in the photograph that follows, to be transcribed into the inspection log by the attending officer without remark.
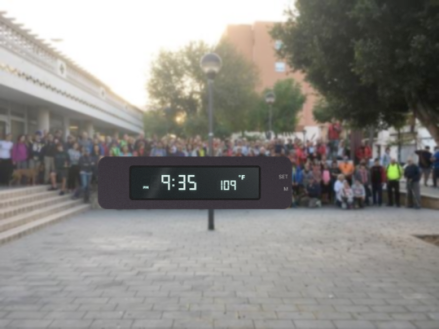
9:35
